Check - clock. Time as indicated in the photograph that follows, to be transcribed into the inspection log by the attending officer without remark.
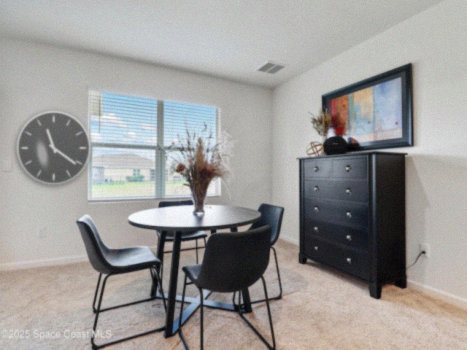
11:21
